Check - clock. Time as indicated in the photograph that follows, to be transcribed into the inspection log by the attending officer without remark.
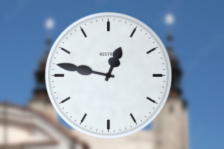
12:47
